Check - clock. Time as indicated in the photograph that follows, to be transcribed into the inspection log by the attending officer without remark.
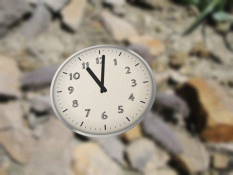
11:01
